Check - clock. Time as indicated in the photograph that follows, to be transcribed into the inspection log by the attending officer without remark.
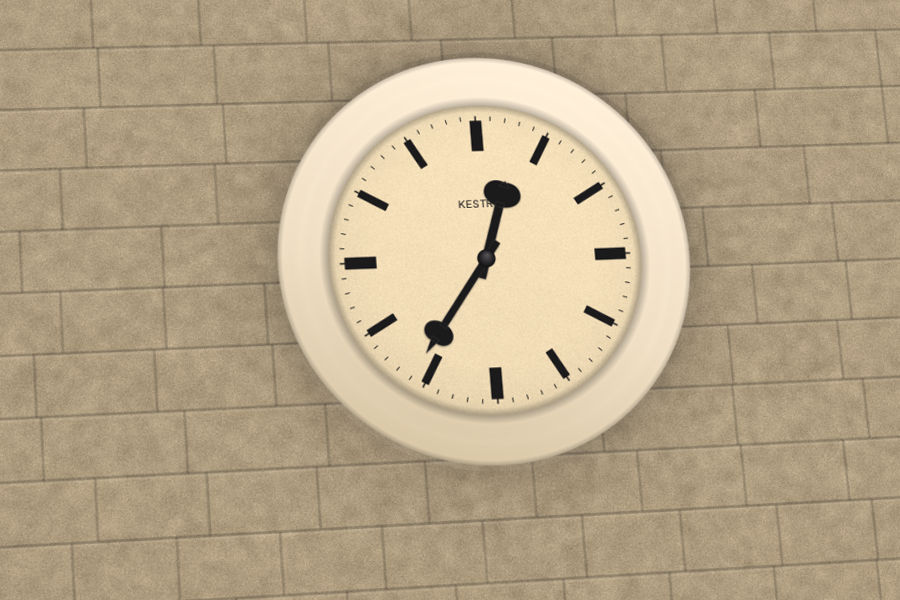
12:36
